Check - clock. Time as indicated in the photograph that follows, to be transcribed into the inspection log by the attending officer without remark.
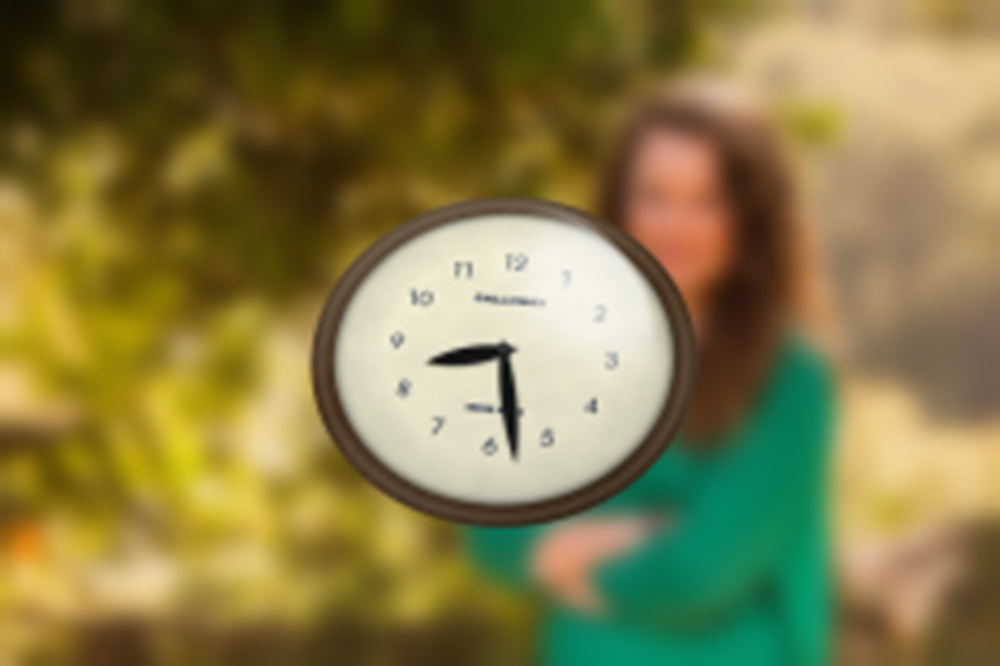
8:28
